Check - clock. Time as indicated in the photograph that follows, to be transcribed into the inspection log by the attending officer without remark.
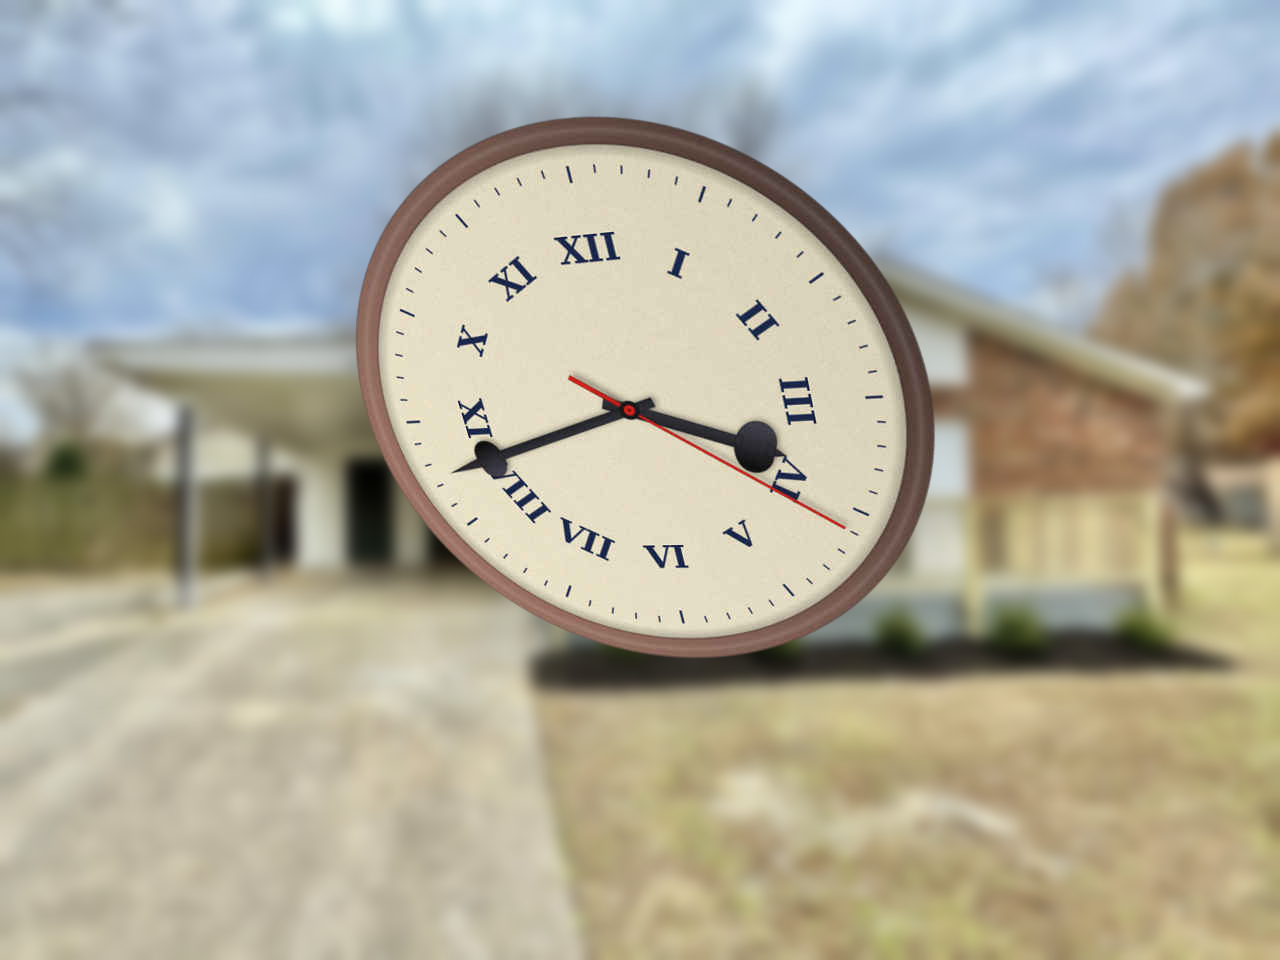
3:42:21
